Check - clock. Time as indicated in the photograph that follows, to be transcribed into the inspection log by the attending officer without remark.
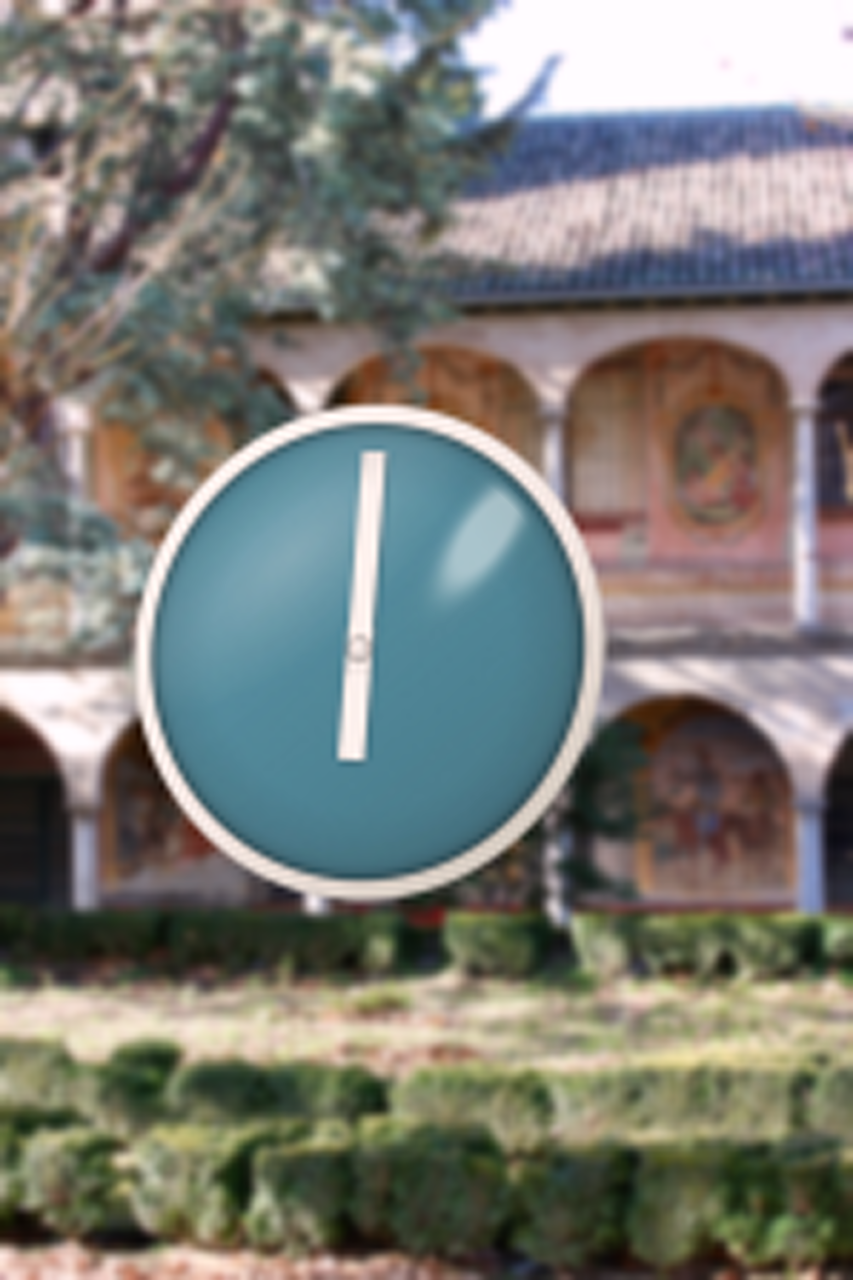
6:00
